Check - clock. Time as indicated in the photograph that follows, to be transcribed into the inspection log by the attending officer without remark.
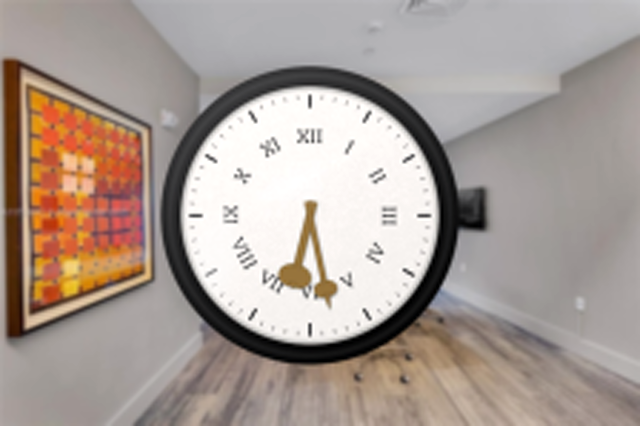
6:28
